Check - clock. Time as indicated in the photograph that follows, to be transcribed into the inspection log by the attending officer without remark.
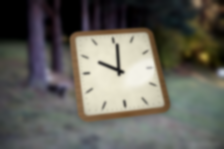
10:01
